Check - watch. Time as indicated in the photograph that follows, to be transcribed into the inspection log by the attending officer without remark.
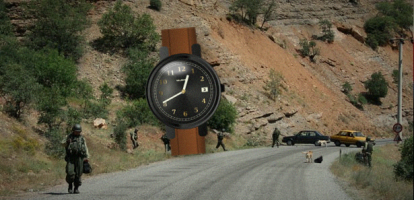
12:41
